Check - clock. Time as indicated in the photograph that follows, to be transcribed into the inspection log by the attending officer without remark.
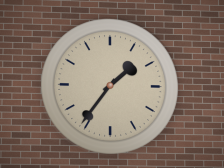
1:36
